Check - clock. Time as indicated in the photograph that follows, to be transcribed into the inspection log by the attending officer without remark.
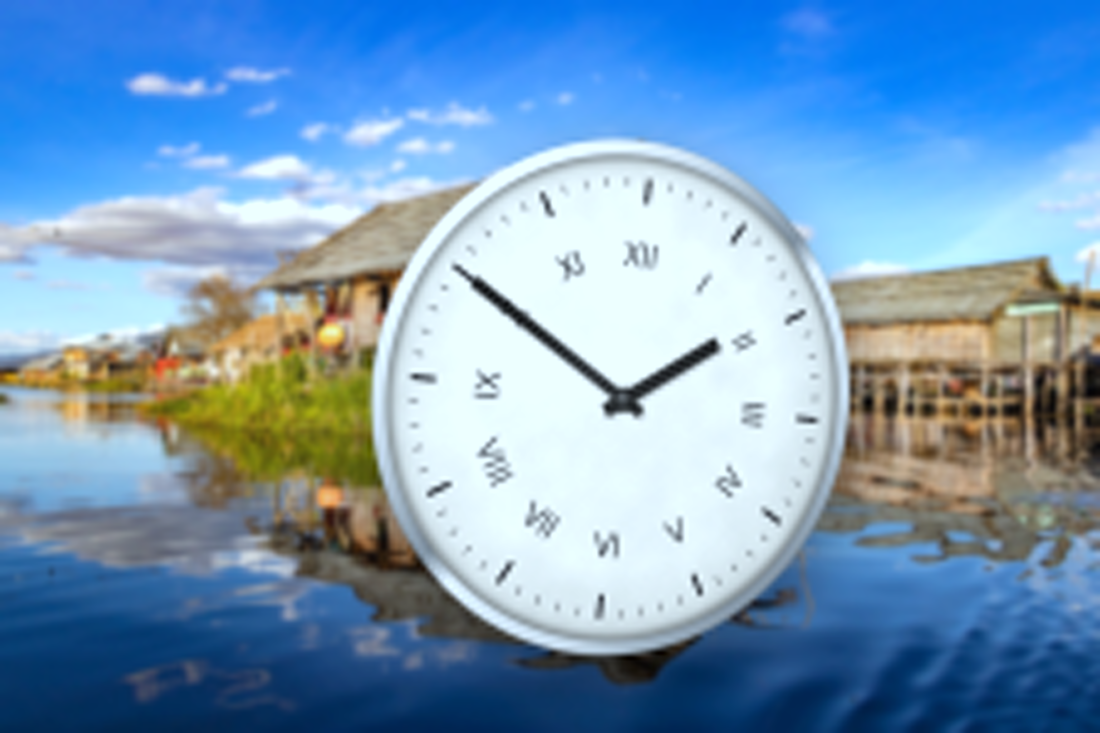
1:50
